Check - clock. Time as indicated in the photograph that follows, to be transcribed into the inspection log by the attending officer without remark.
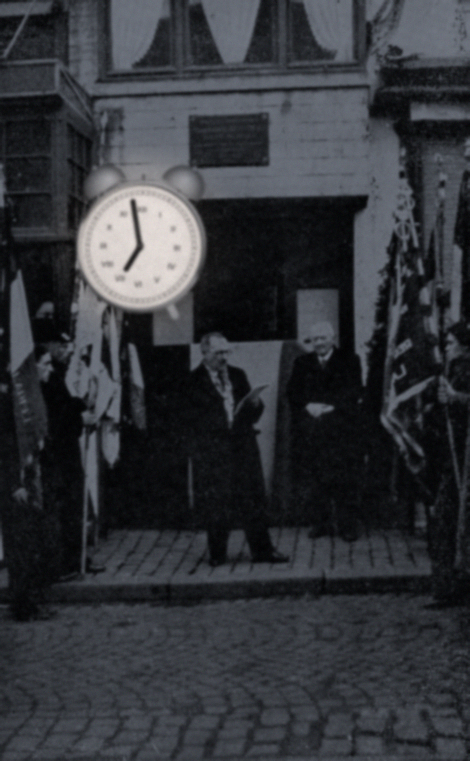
6:58
